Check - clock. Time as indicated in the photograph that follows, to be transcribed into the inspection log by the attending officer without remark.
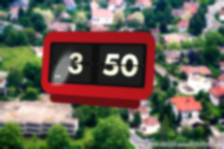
3:50
